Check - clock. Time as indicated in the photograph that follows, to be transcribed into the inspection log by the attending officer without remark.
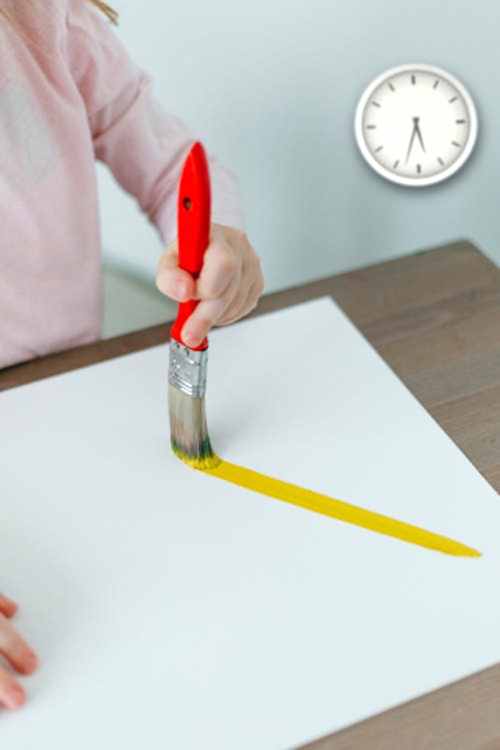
5:33
